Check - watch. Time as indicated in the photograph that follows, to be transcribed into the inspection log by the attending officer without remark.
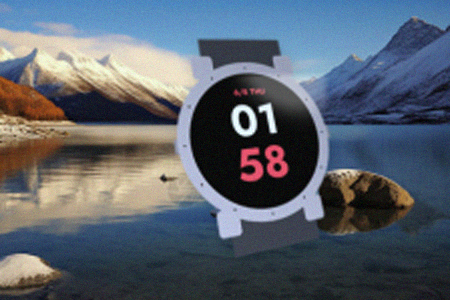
1:58
